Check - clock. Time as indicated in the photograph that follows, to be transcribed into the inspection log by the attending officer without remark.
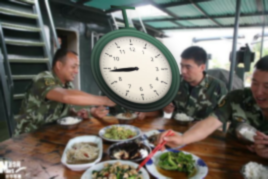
8:44
